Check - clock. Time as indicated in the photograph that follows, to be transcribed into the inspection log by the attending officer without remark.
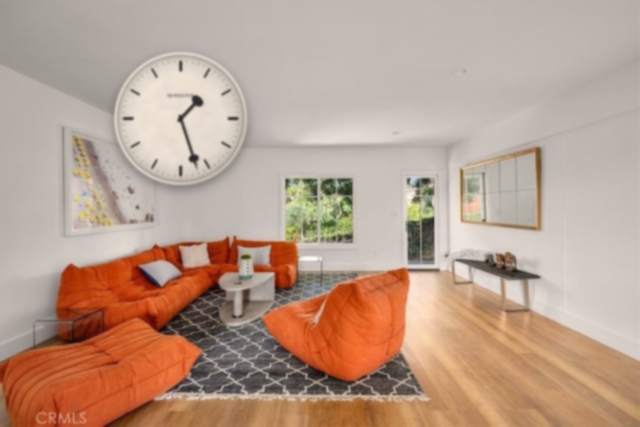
1:27
